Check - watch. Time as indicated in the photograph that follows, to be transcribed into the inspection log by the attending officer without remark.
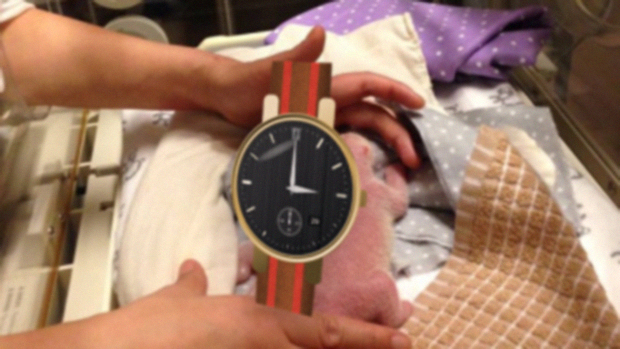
3:00
